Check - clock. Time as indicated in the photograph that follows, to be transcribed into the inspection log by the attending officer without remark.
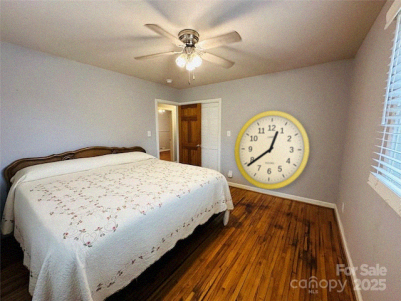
12:39
